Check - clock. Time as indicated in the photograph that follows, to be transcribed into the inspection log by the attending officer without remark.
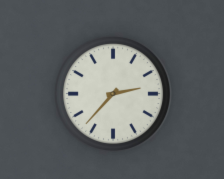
2:37
